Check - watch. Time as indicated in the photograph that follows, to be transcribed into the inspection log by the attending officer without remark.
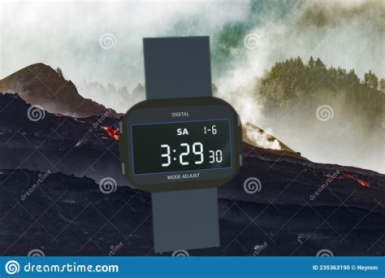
3:29:30
